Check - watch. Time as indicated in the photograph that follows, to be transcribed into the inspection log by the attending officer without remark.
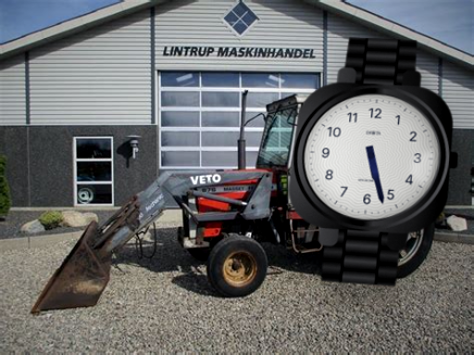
5:27
